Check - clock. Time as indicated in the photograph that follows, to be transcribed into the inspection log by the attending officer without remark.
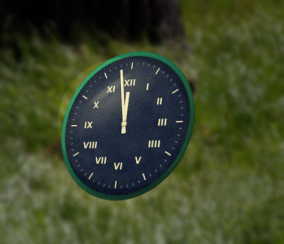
11:58
